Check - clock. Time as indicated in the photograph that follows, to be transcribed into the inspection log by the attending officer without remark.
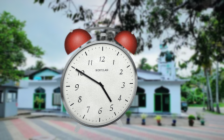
4:50
